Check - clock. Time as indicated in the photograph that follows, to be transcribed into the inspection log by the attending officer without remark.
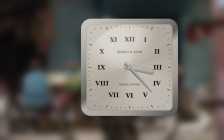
3:23
